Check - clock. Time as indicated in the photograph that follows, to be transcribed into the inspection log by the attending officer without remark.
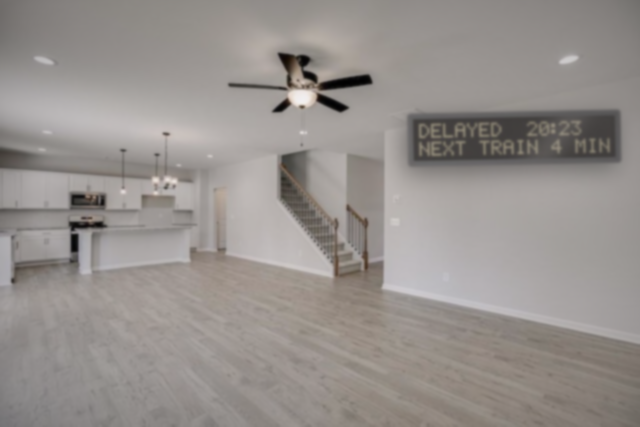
20:23
